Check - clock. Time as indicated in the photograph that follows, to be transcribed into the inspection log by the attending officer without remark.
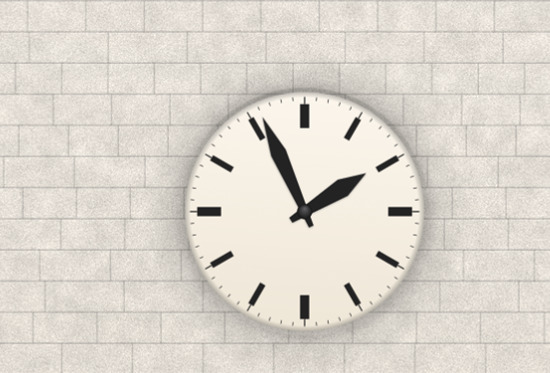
1:56
